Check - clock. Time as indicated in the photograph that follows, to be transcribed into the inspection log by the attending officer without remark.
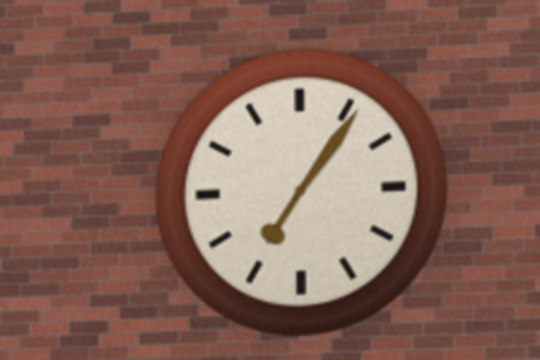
7:06
